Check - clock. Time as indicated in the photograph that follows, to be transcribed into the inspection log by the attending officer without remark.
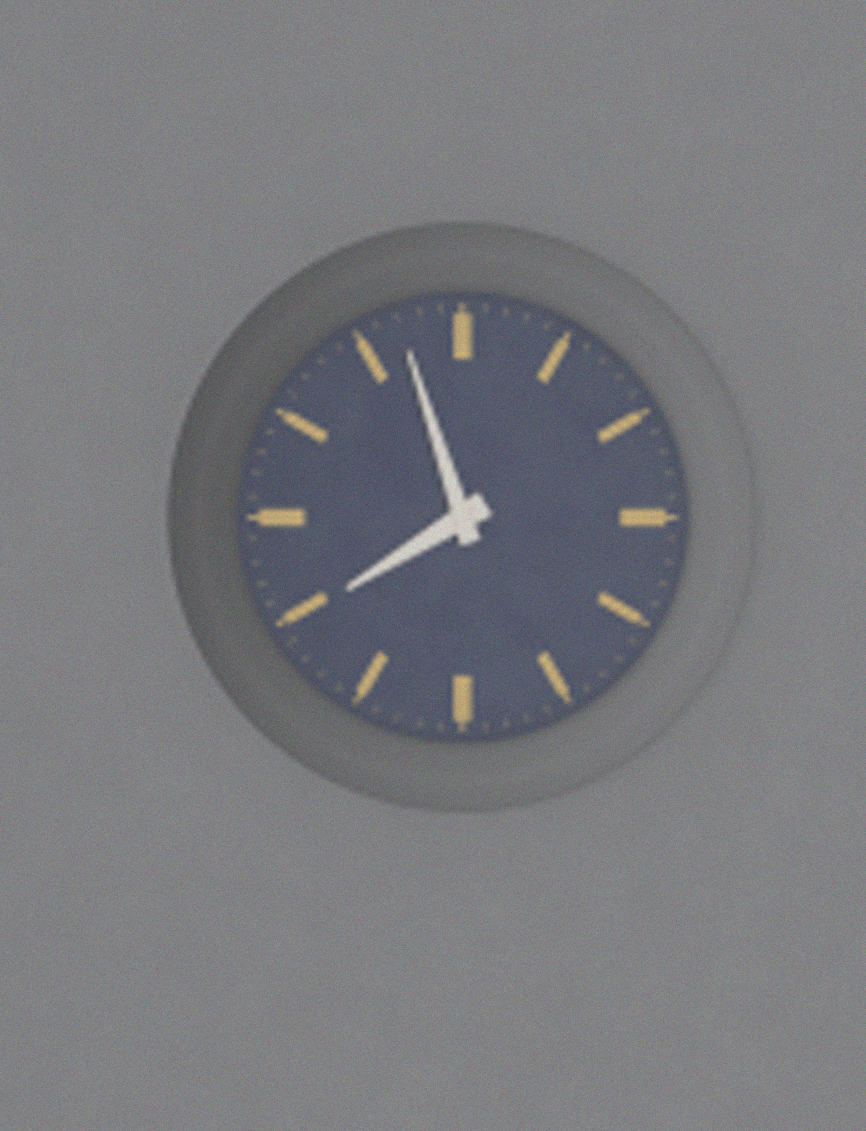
7:57
